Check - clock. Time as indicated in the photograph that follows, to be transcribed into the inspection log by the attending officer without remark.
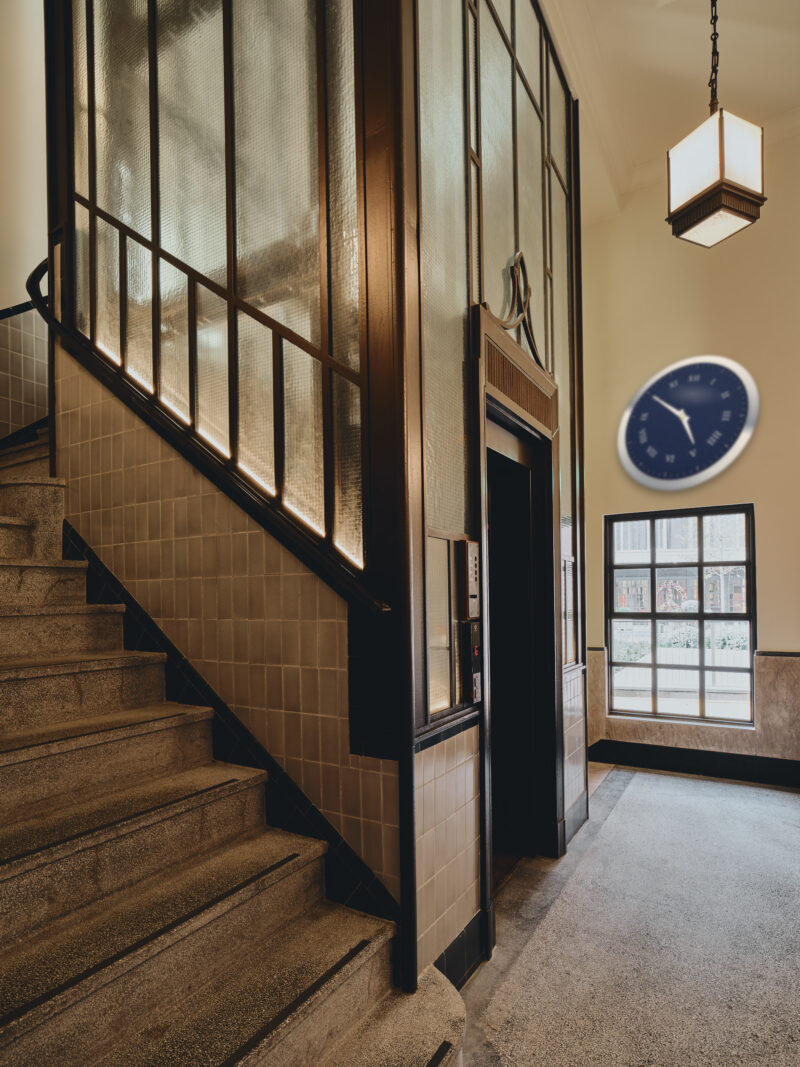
4:50
